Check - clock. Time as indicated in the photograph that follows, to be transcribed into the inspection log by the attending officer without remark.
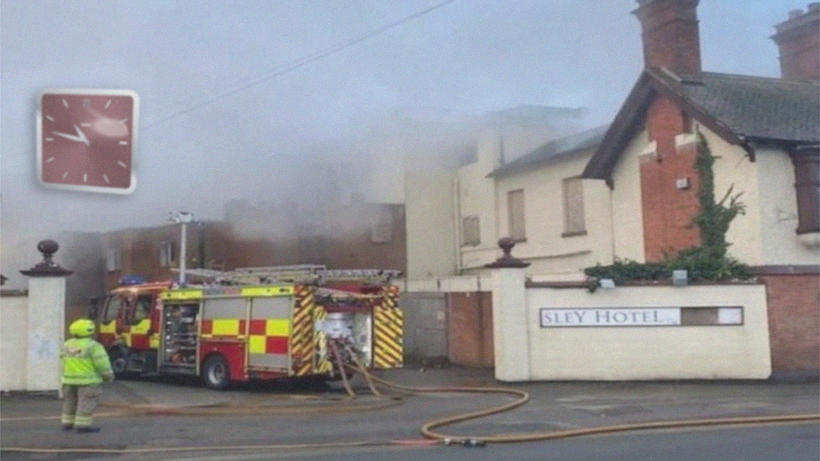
10:47
